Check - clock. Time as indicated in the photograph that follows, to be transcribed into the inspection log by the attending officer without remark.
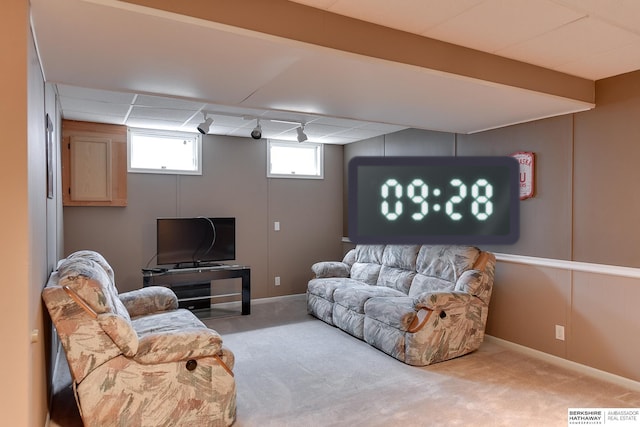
9:28
